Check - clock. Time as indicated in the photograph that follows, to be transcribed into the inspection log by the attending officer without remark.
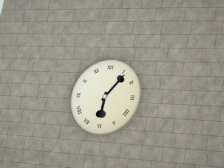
6:06
